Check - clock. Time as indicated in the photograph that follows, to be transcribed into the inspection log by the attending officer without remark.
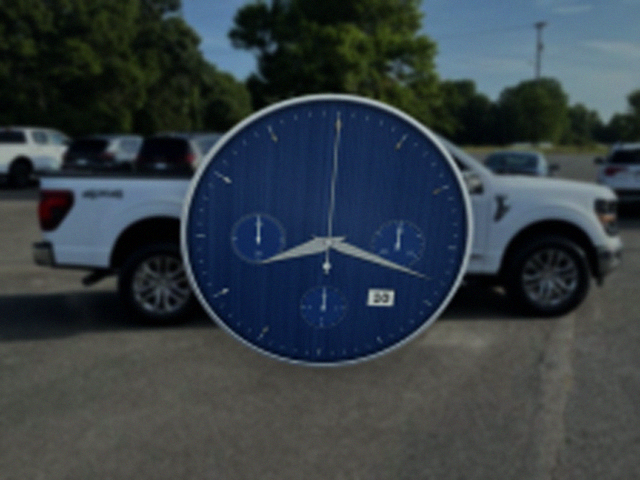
8:18
